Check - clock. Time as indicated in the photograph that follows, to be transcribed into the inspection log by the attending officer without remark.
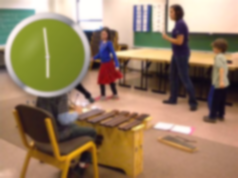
5:59
